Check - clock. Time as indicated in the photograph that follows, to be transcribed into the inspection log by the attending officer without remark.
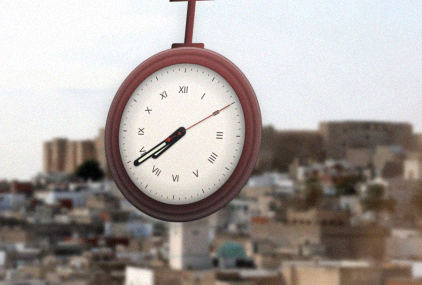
7:39:10
